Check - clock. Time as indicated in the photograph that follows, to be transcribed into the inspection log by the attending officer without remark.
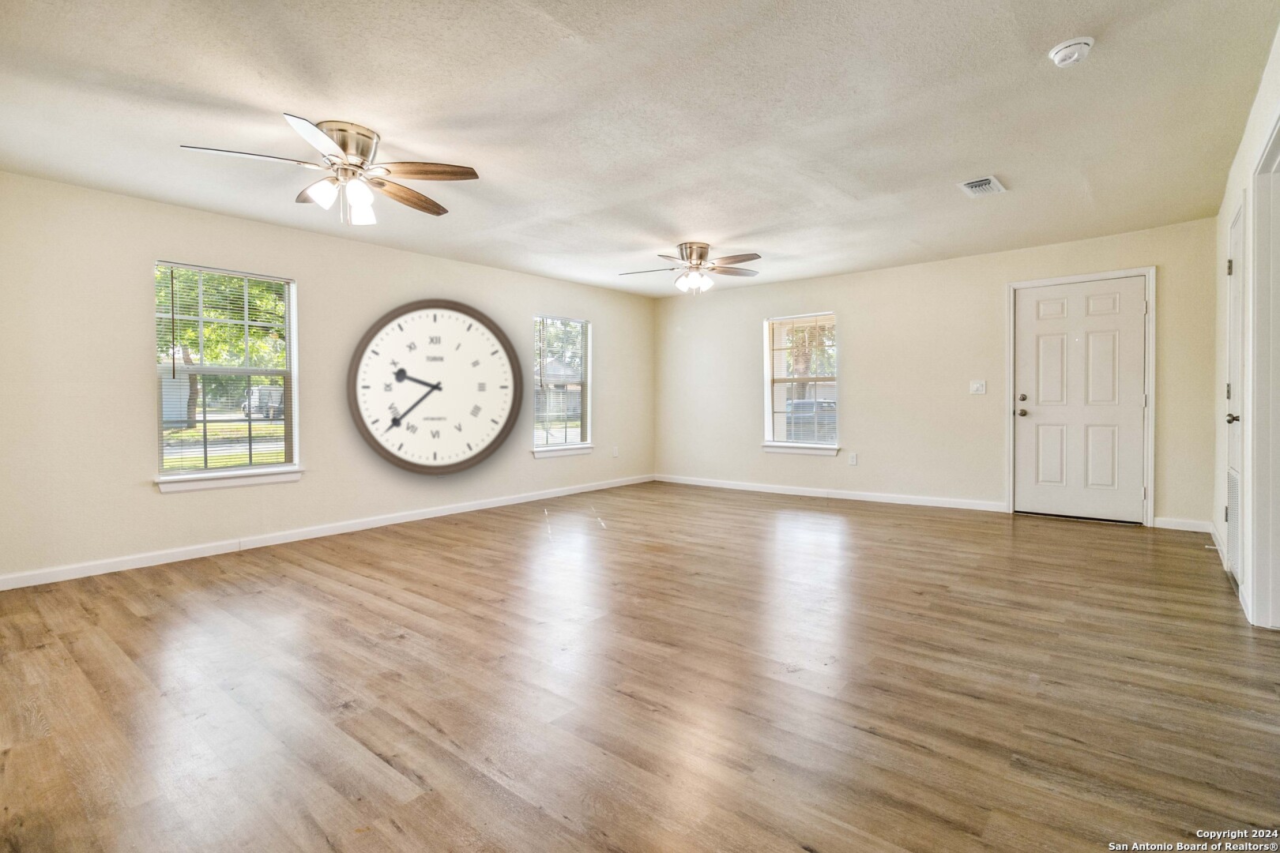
9:38
